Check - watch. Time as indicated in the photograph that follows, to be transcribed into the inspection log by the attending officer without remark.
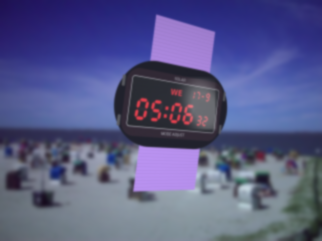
5:06
